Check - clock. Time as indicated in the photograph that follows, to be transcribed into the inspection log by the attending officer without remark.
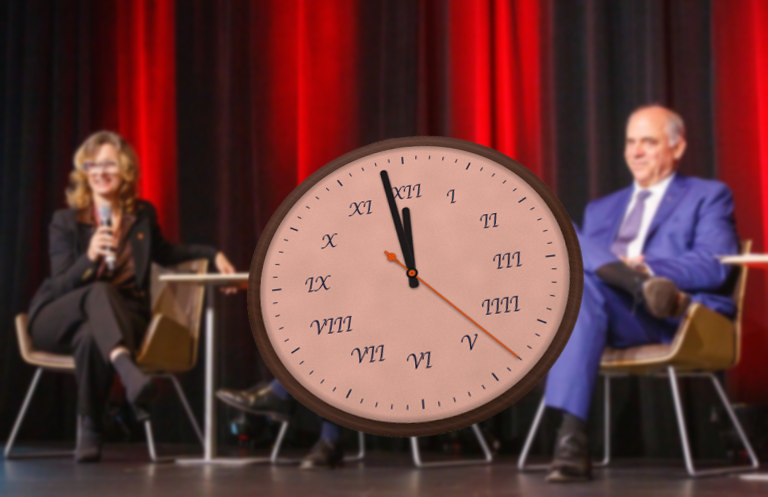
11:58:23
